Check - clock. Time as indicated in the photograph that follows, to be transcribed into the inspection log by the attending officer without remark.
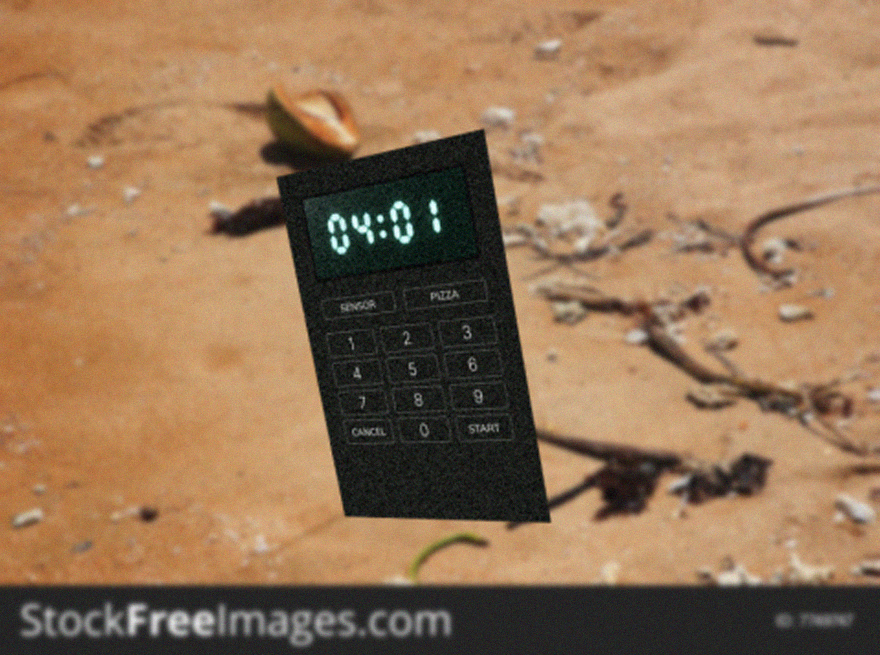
4:01
